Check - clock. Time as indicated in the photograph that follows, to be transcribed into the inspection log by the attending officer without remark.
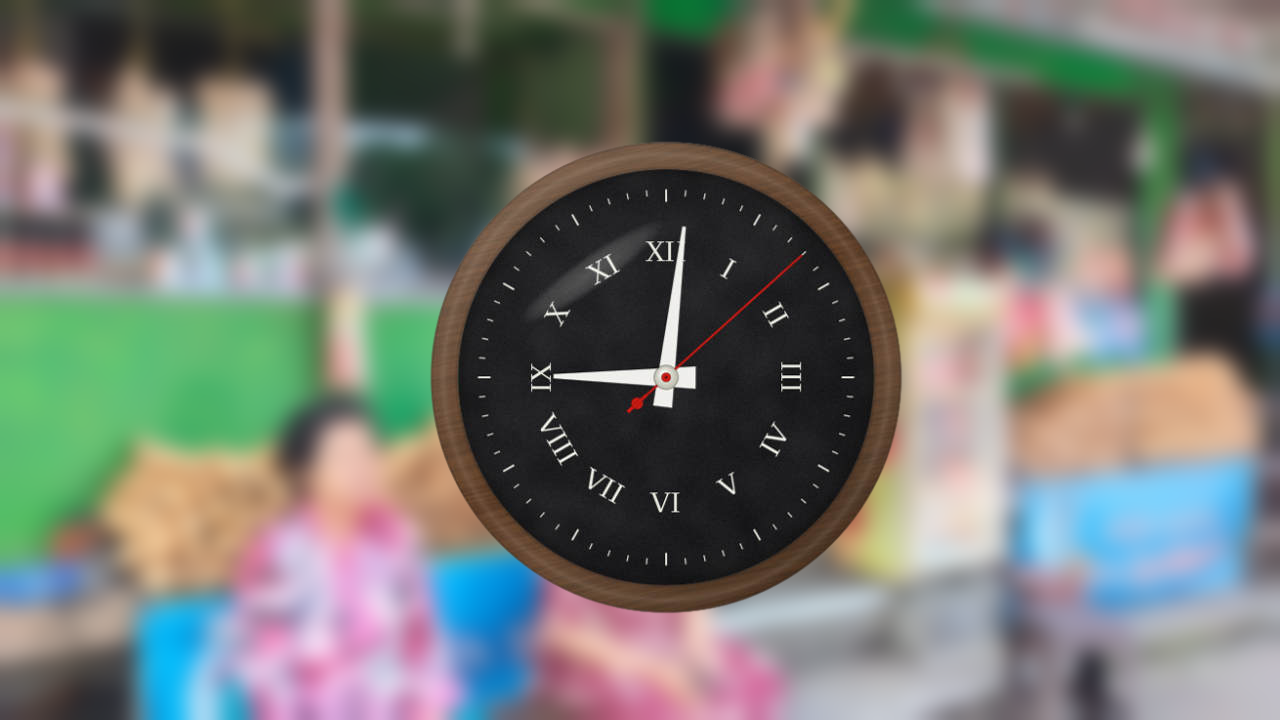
9:01:08
